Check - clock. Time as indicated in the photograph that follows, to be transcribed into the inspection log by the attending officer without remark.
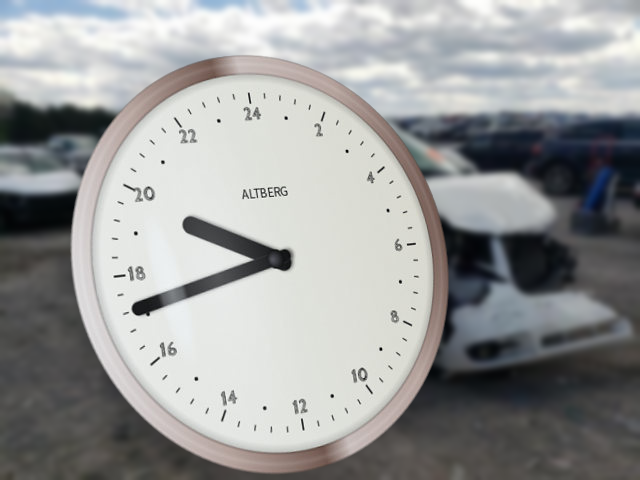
19:43
